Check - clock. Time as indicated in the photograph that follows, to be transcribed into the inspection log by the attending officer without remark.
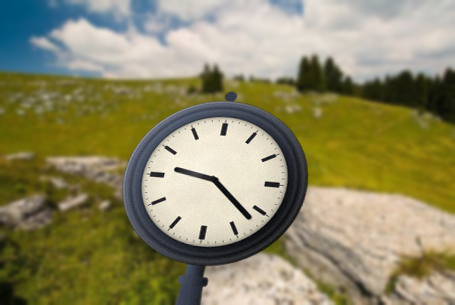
9:22
